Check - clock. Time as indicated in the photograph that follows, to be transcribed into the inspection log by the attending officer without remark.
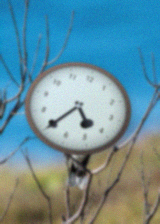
4:35
